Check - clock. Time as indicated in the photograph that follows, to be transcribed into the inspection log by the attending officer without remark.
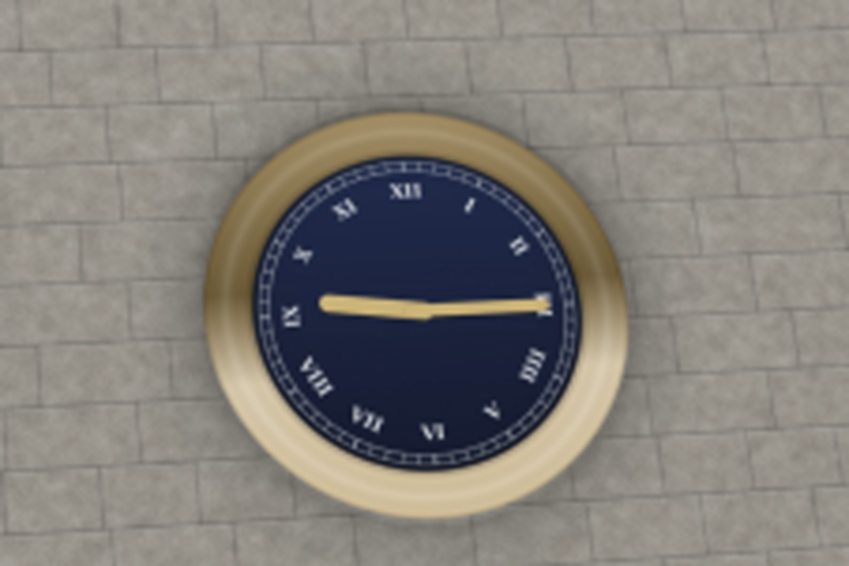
9:15
